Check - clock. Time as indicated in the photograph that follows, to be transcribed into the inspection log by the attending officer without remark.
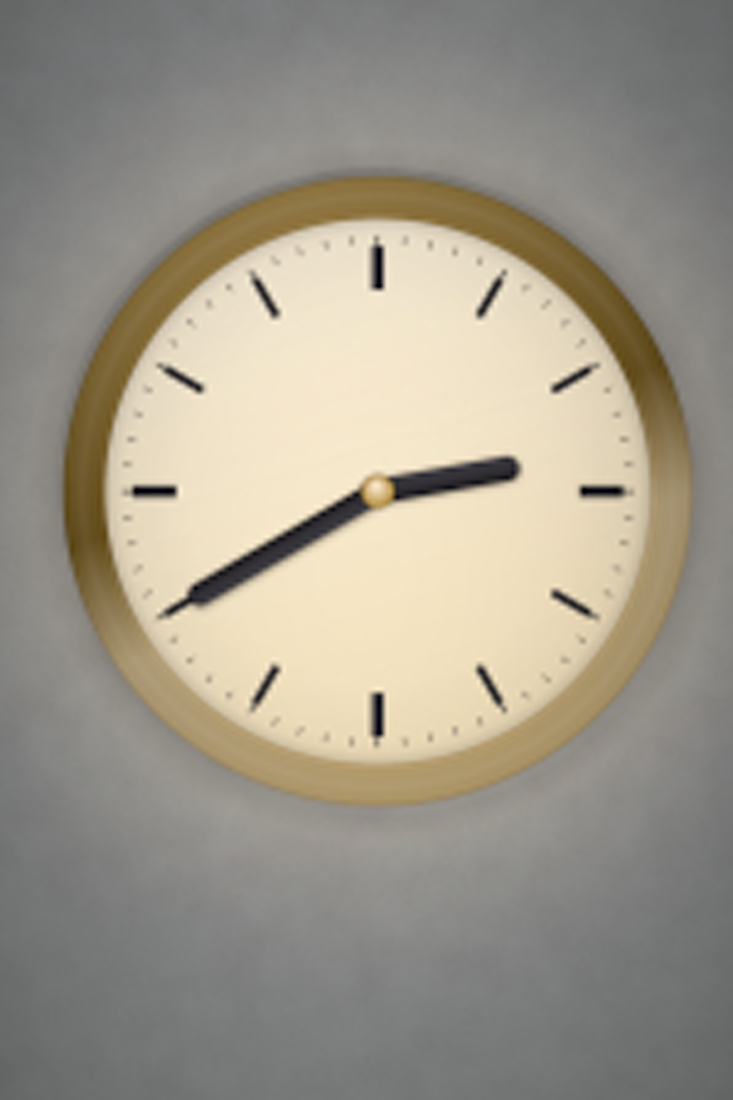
2:40
